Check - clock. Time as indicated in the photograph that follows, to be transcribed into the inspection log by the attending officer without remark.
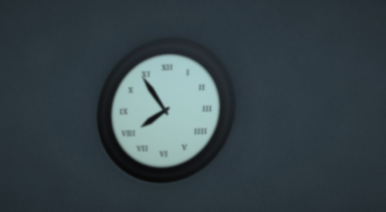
7:54
